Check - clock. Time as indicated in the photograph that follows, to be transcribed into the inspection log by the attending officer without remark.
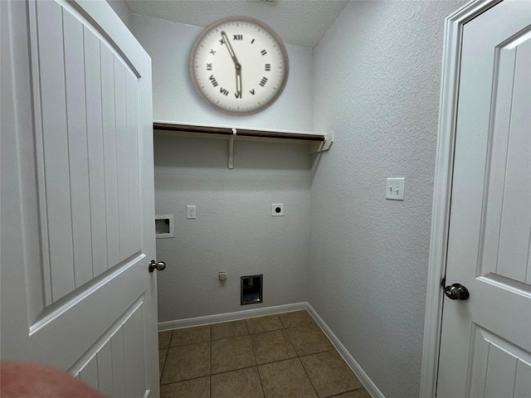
5:56
